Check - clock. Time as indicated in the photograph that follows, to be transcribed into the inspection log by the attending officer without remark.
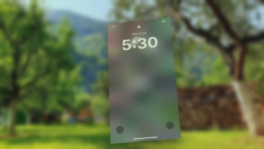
5:30
